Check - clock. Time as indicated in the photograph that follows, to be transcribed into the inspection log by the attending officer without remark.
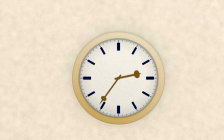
2:36
